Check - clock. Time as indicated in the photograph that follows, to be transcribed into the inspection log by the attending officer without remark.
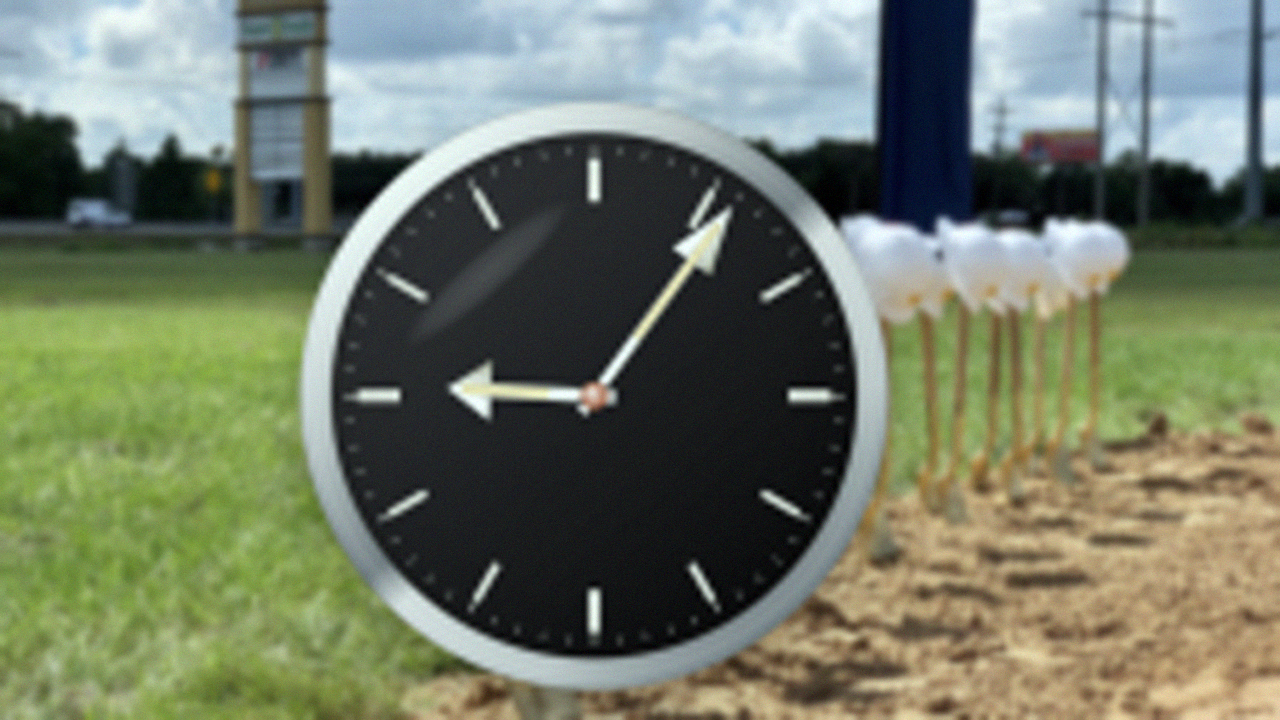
9:06
